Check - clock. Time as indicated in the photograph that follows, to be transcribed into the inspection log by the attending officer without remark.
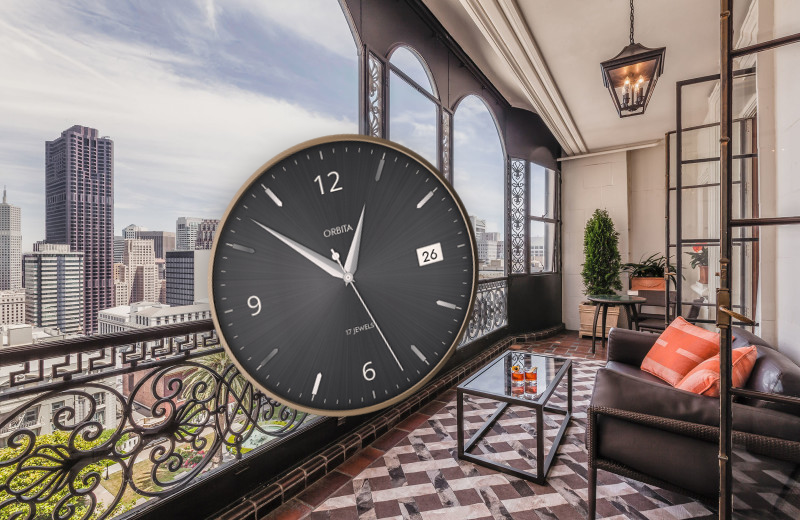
12:52:27
